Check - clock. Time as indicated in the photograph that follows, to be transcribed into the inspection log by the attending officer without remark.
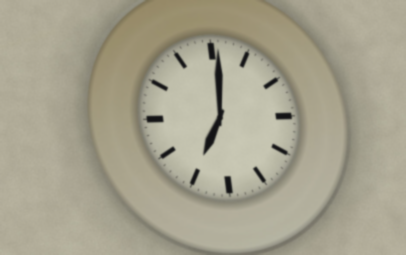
7:01
